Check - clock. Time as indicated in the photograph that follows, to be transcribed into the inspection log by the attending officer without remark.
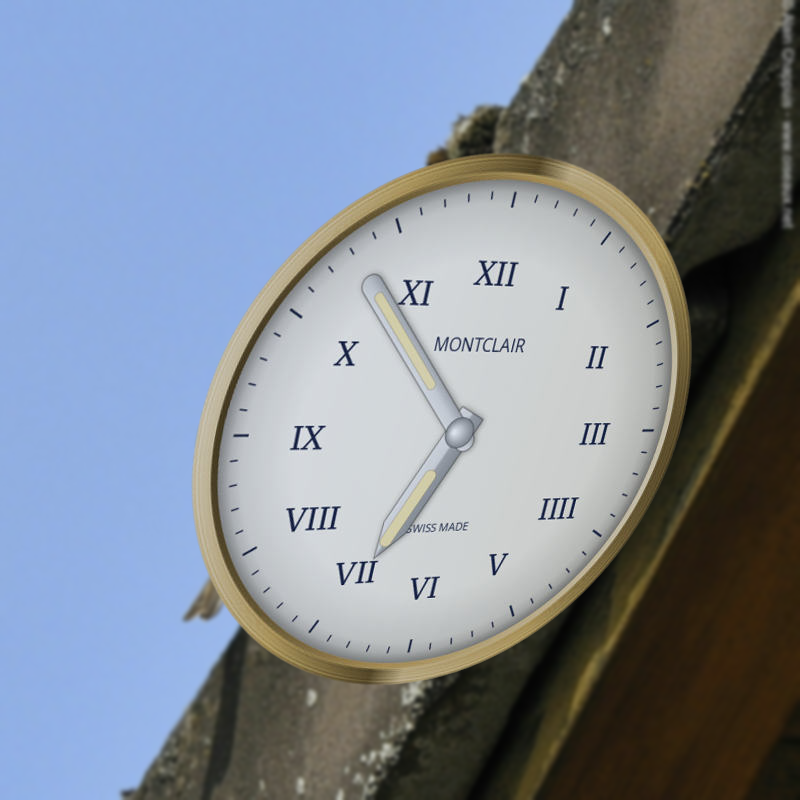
6:53
